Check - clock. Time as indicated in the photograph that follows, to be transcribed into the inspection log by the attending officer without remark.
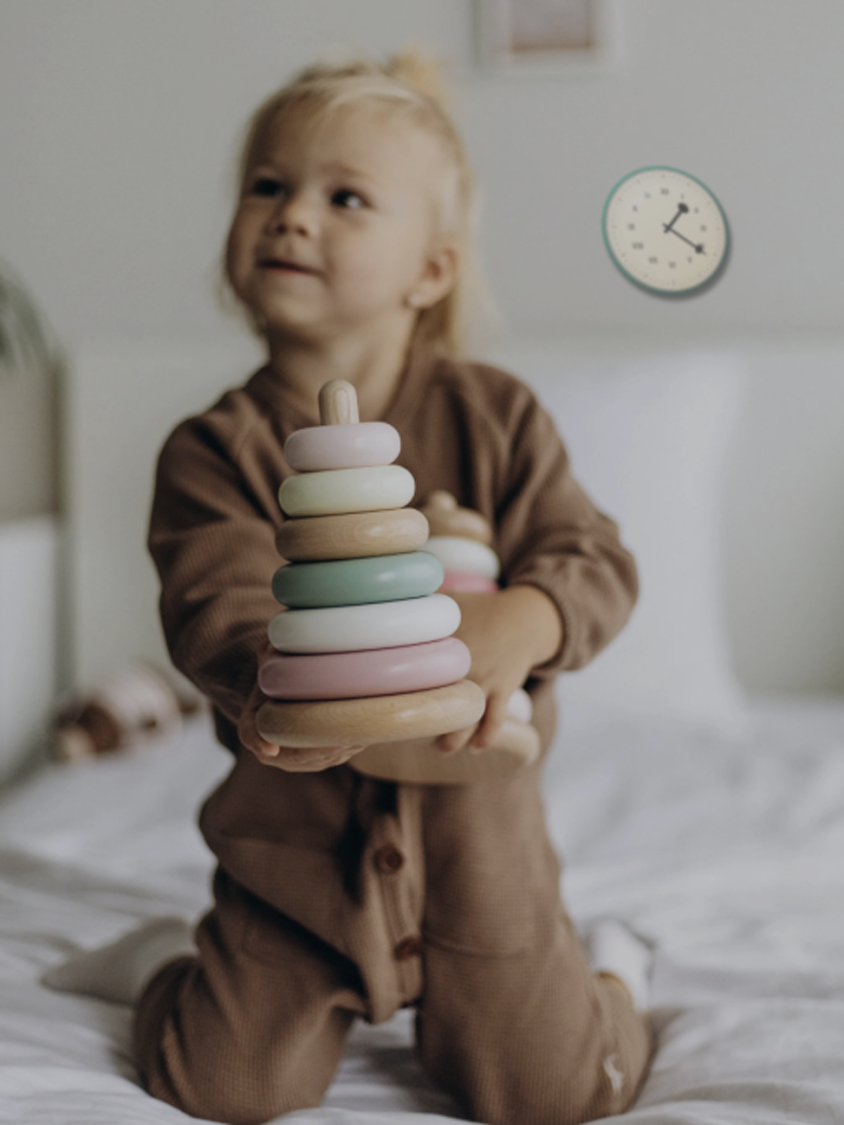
1:21
